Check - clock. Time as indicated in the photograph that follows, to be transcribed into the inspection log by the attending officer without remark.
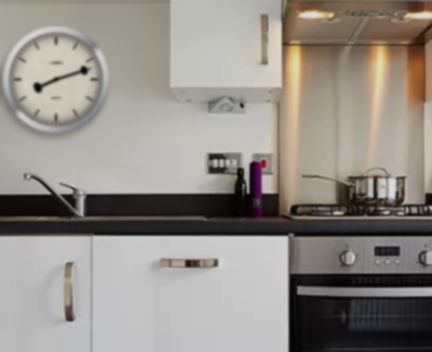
8:12
